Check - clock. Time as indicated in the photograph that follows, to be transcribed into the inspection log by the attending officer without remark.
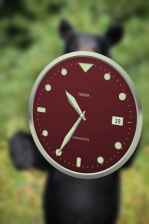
10:35
